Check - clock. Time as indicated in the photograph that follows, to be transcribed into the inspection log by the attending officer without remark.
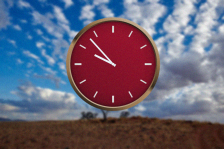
9:53
